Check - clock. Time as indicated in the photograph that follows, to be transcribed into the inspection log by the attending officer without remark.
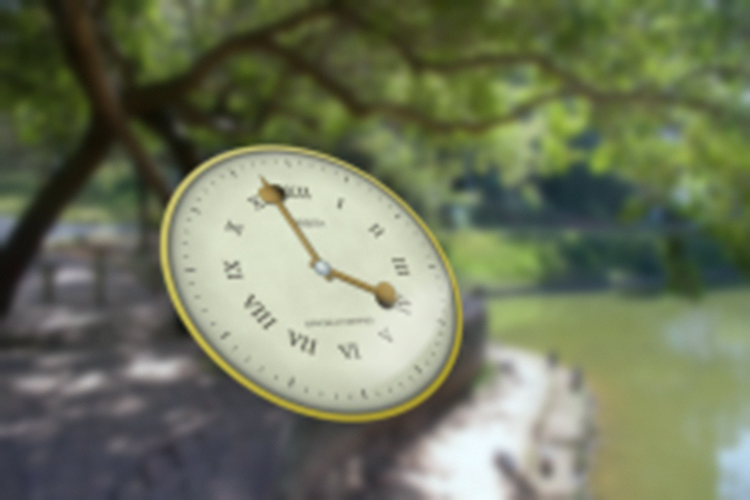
3:57
